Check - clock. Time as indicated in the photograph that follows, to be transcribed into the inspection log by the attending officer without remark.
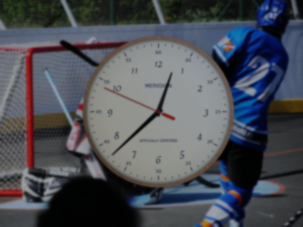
12:37:49
